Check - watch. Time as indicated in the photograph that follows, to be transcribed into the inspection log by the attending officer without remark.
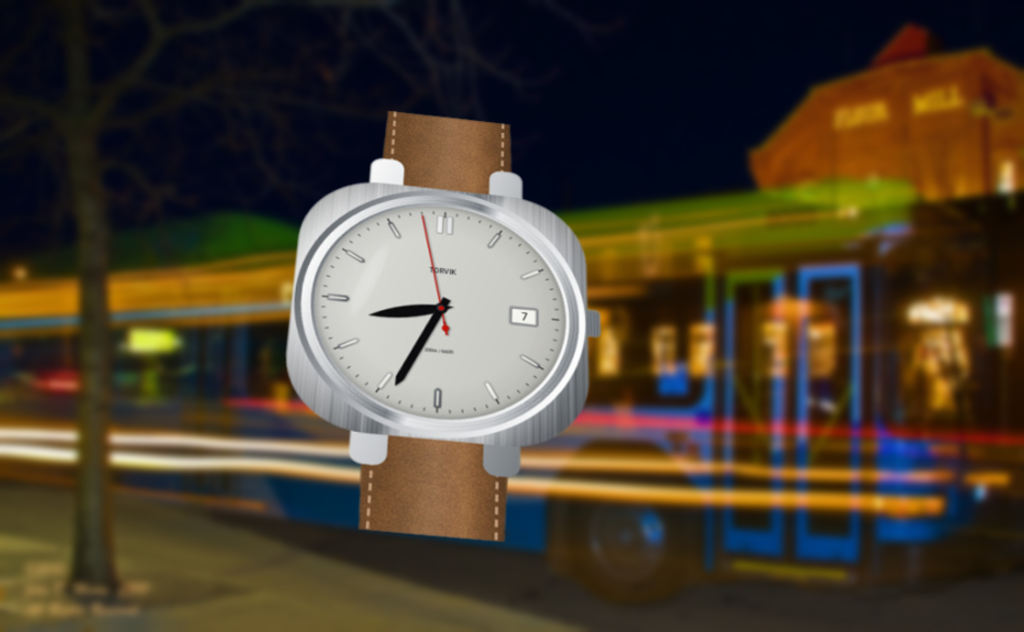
8:33:58
